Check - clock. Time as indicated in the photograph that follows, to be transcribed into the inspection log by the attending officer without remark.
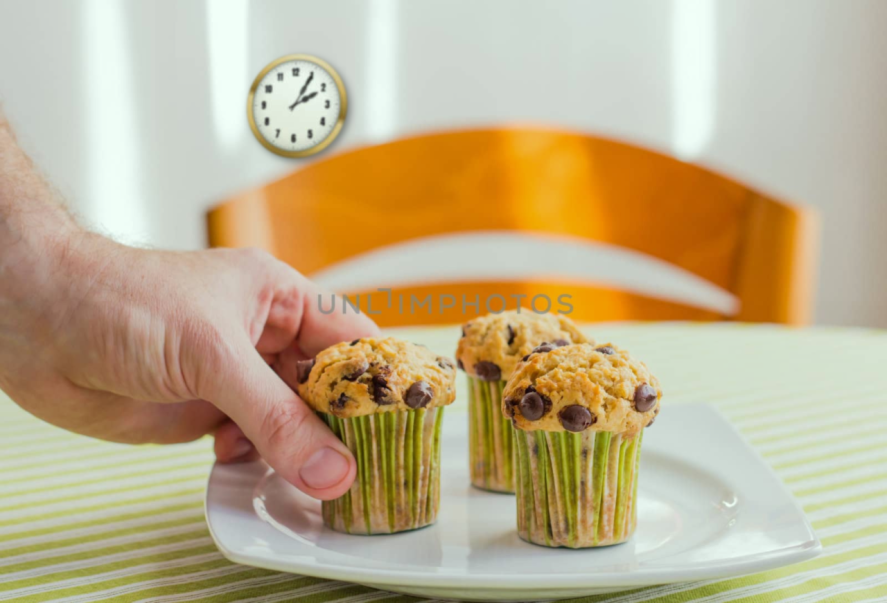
2:05
